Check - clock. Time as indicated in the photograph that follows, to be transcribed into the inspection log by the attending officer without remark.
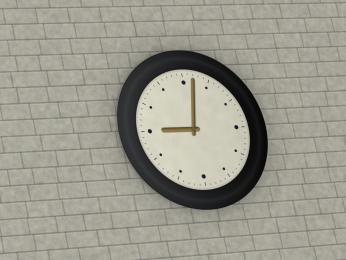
9:02
